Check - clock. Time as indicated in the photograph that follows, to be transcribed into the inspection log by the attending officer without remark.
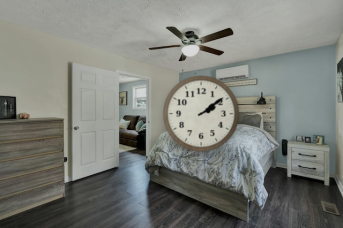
2:09
